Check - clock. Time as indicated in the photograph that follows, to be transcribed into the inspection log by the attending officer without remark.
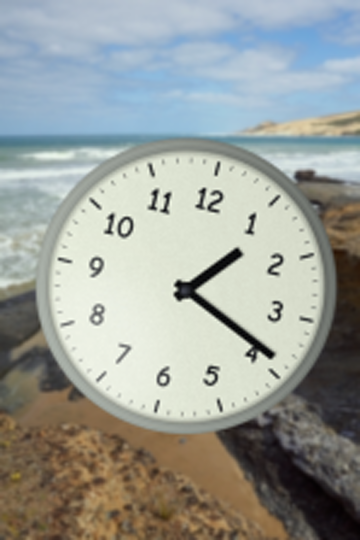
1:19
